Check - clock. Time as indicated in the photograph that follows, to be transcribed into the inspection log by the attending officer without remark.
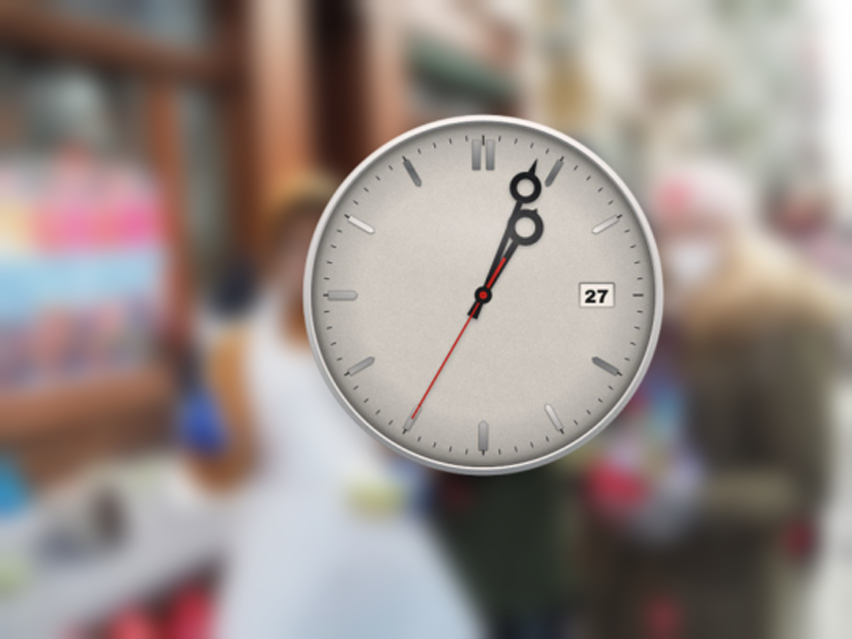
1:03:35
